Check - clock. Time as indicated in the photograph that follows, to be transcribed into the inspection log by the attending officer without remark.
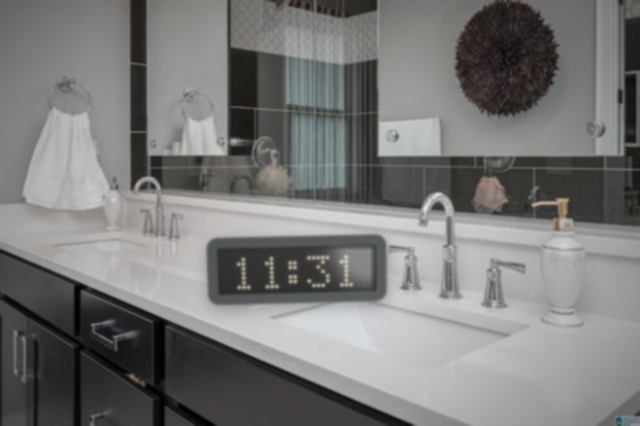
11:31
